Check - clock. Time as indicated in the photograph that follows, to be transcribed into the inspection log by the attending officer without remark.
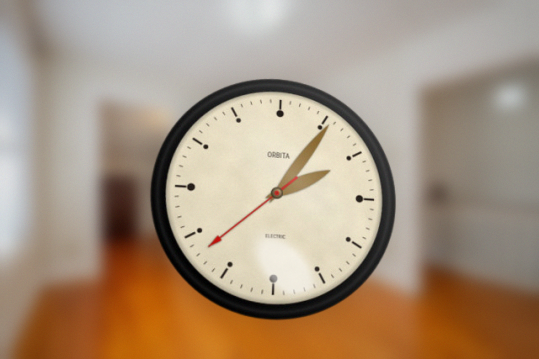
2:05:38
